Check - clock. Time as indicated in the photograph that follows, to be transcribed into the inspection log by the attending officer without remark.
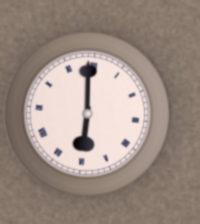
5:59
